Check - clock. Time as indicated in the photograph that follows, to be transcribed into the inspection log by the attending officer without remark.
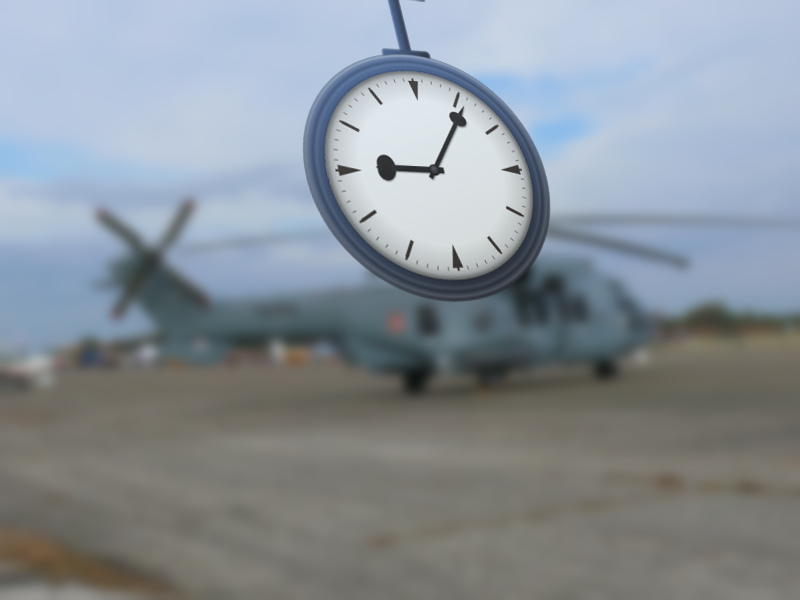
9:06
